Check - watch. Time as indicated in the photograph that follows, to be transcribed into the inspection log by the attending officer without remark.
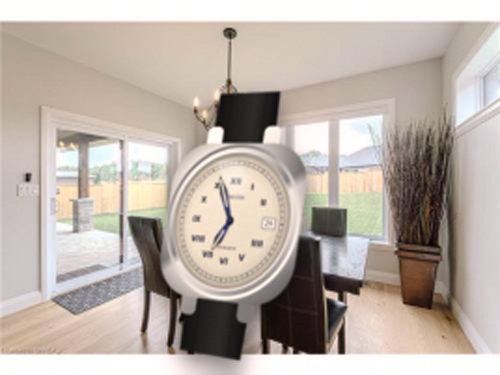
6:56
